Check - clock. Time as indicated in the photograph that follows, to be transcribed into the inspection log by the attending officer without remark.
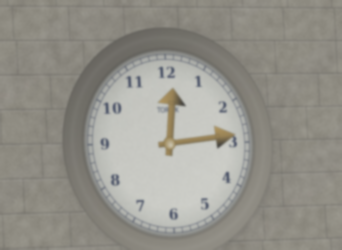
12:14
